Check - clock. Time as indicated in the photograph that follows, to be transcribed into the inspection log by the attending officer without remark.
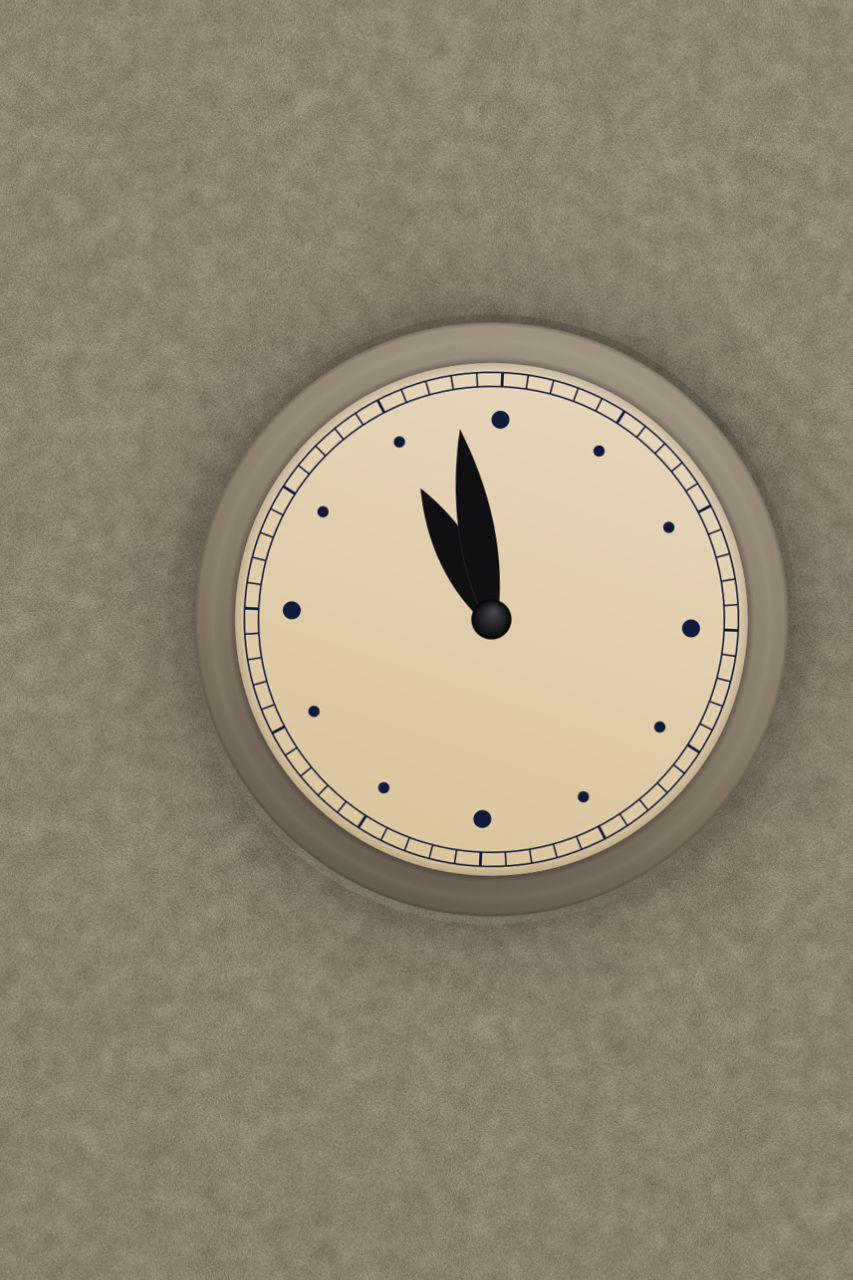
10:58
